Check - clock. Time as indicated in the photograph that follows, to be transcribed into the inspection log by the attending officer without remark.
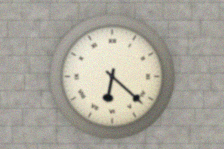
6:22
